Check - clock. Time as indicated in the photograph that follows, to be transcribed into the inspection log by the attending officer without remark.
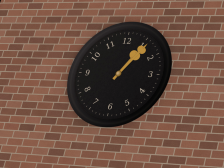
1:06
